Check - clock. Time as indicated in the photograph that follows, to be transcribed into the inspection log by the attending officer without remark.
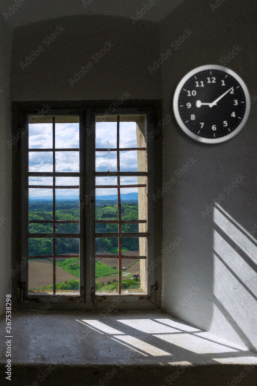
9:09
